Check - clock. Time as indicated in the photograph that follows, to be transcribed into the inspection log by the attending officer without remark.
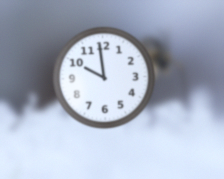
9:59
